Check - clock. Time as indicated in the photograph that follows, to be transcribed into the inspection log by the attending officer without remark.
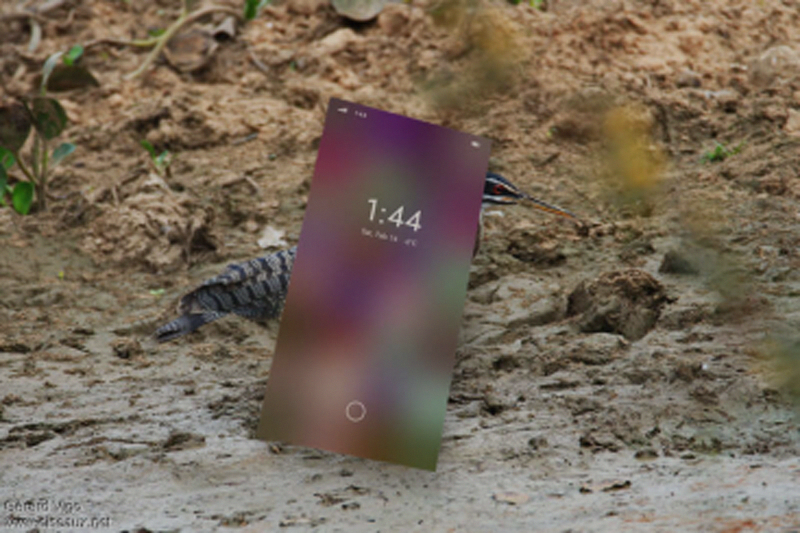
1:44
